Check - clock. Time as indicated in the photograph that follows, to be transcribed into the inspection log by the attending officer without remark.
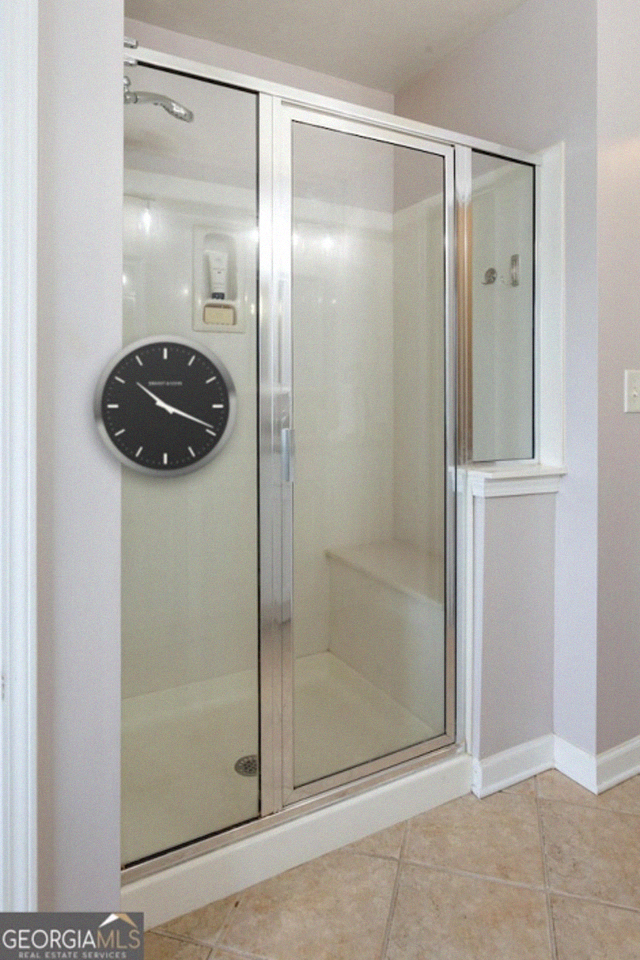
10:19
